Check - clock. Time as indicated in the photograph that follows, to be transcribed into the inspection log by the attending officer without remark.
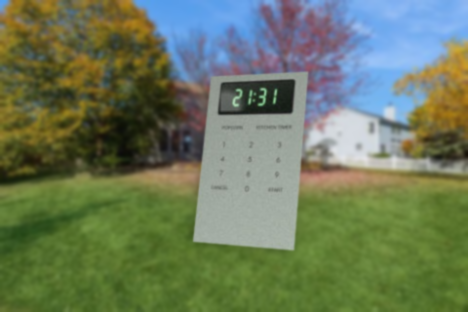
21:31
